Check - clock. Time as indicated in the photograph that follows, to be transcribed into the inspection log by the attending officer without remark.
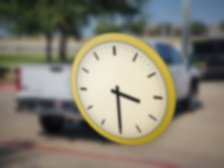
3:30
